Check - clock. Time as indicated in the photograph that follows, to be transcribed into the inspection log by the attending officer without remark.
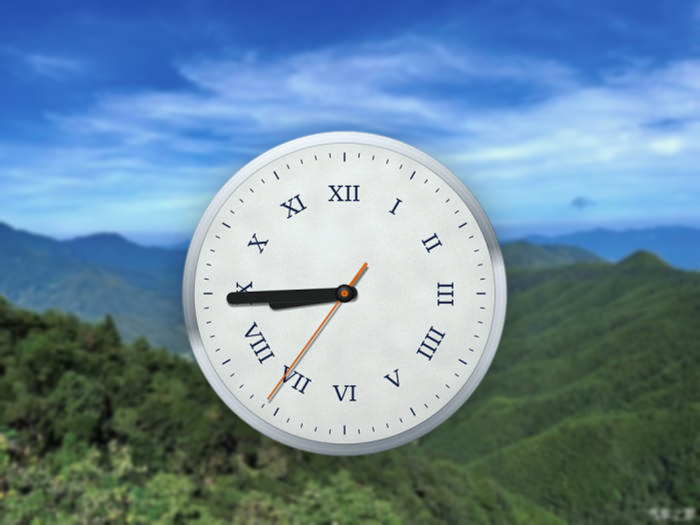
8:44:36
